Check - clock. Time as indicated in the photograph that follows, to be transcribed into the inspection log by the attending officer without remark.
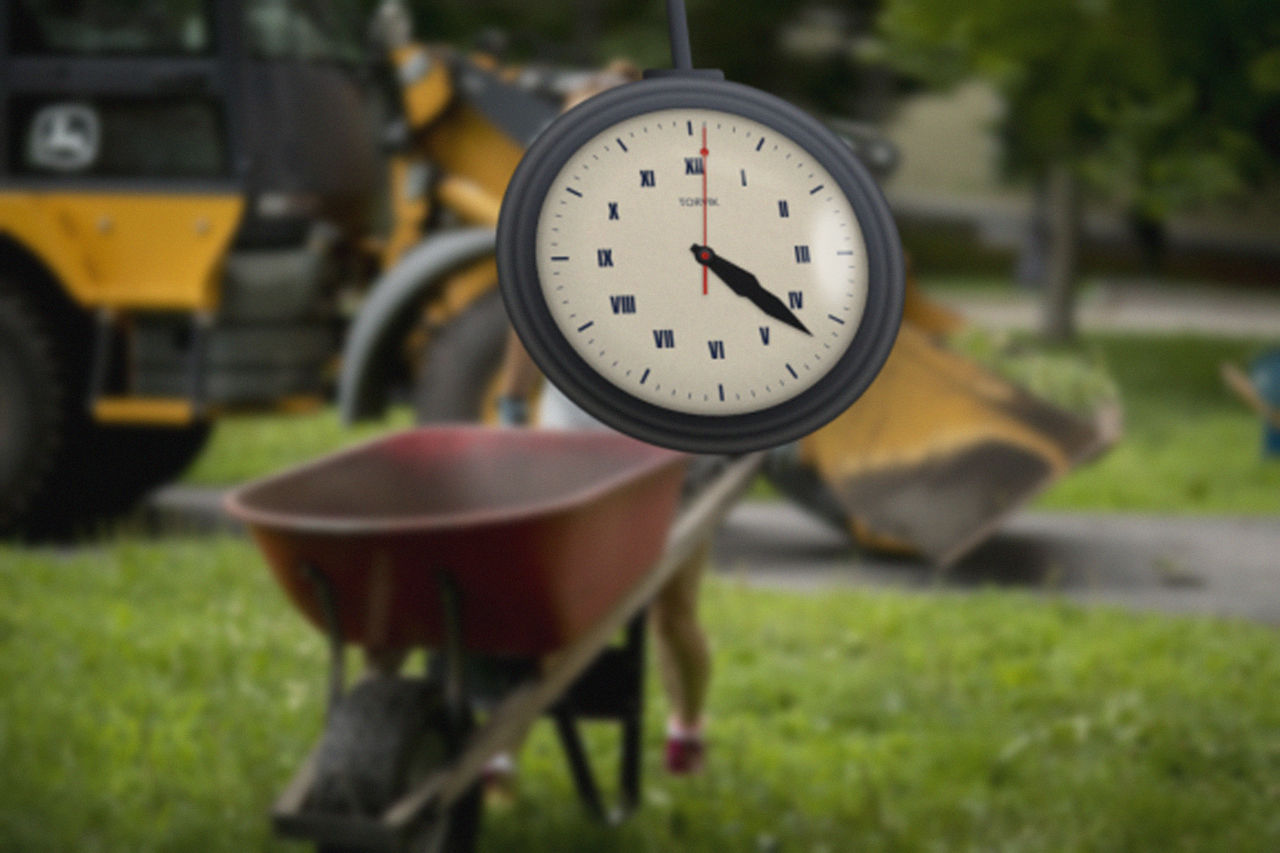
4:22:01
